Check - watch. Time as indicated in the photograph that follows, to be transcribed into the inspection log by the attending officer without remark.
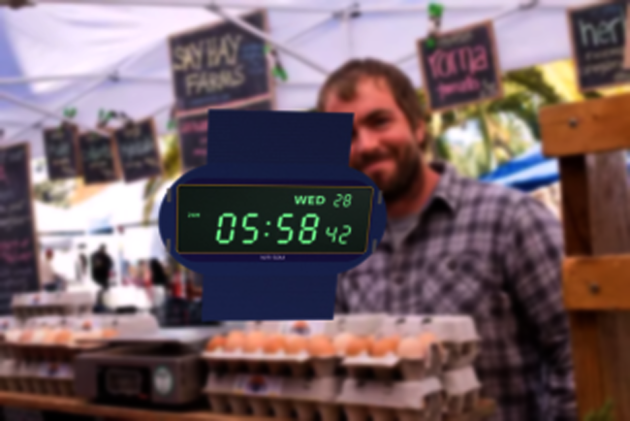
5:58:42
